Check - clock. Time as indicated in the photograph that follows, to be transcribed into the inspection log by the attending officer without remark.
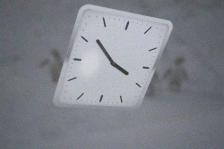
3:52
